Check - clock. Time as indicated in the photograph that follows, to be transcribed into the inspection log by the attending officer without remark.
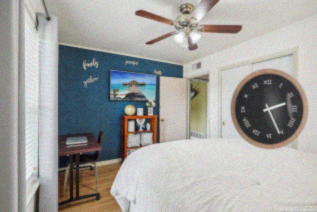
2:26
